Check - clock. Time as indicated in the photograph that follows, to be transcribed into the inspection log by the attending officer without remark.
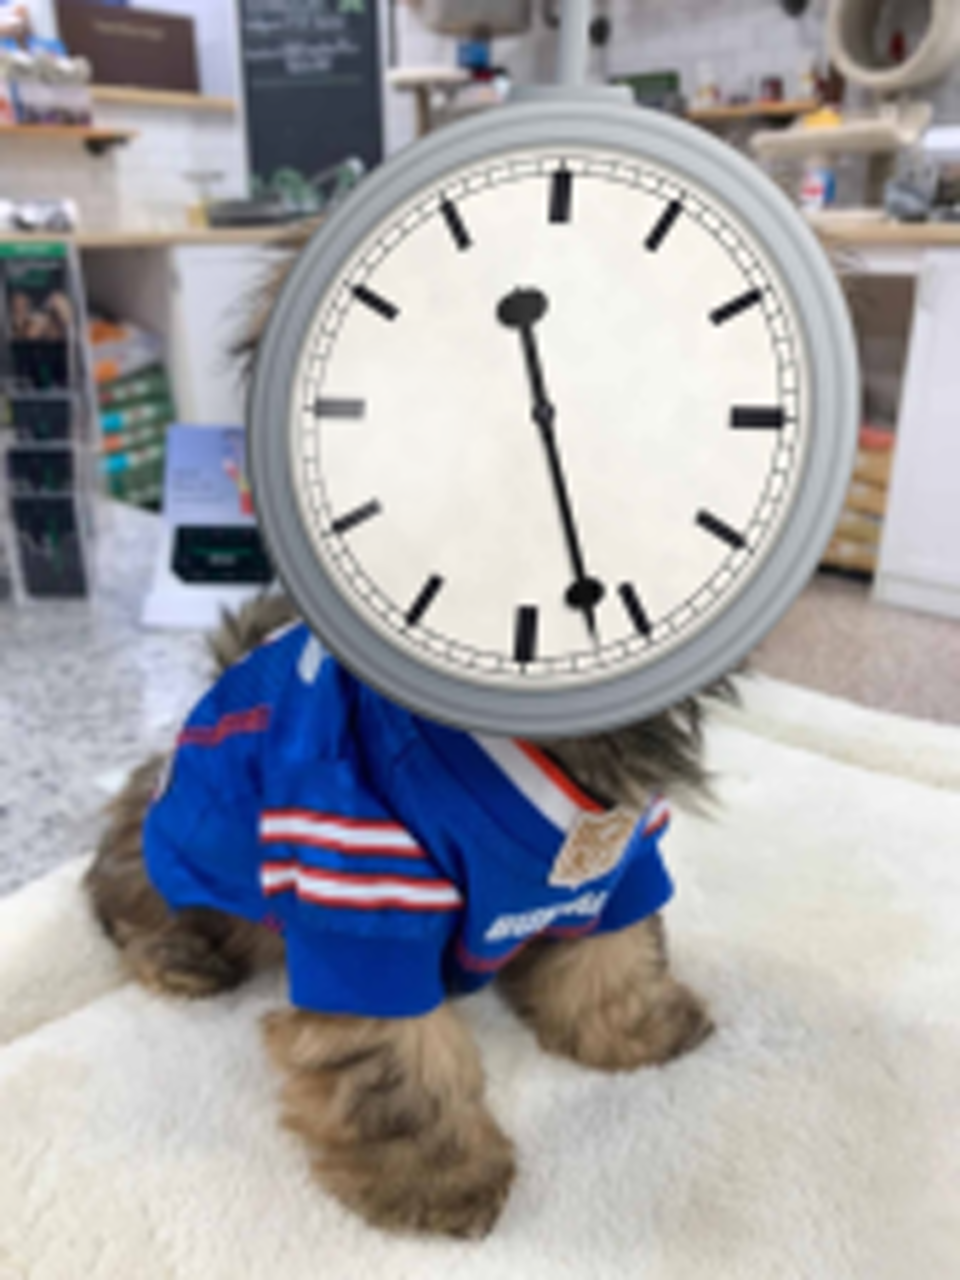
11:27
